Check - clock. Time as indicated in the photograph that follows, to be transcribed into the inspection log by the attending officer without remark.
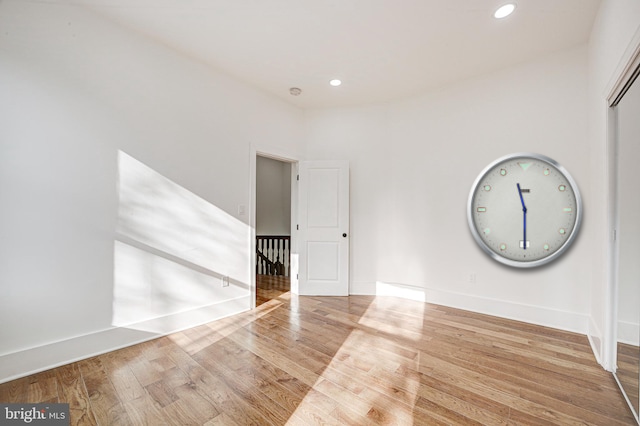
11:30
